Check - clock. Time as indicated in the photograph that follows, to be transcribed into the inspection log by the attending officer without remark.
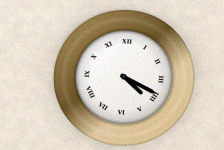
4:19
